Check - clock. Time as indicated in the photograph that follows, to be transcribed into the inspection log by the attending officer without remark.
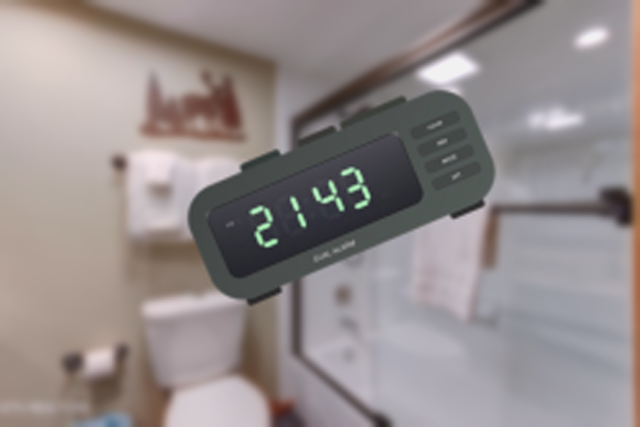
21:43
